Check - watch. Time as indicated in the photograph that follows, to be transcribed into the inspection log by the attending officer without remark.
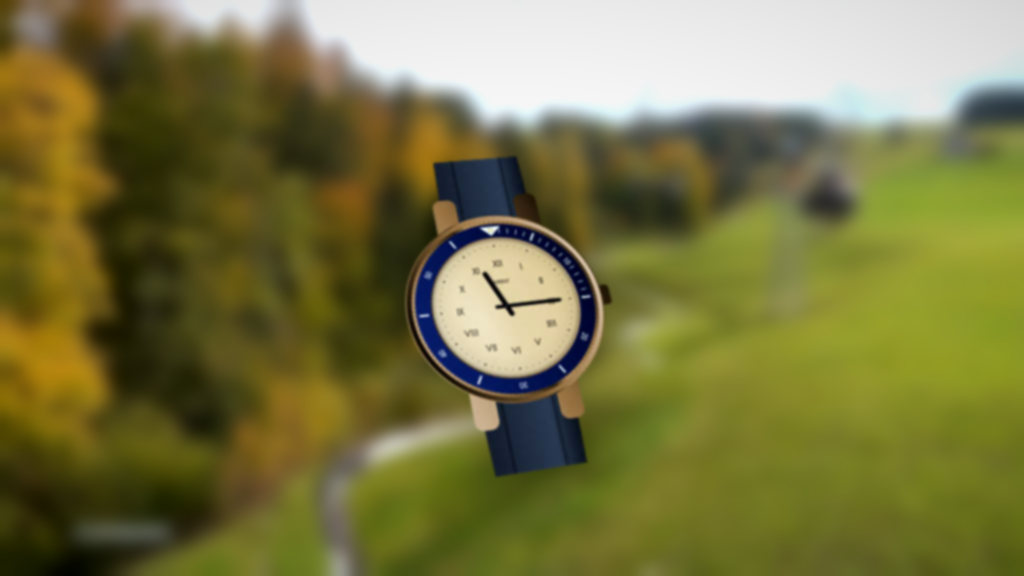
11:15
